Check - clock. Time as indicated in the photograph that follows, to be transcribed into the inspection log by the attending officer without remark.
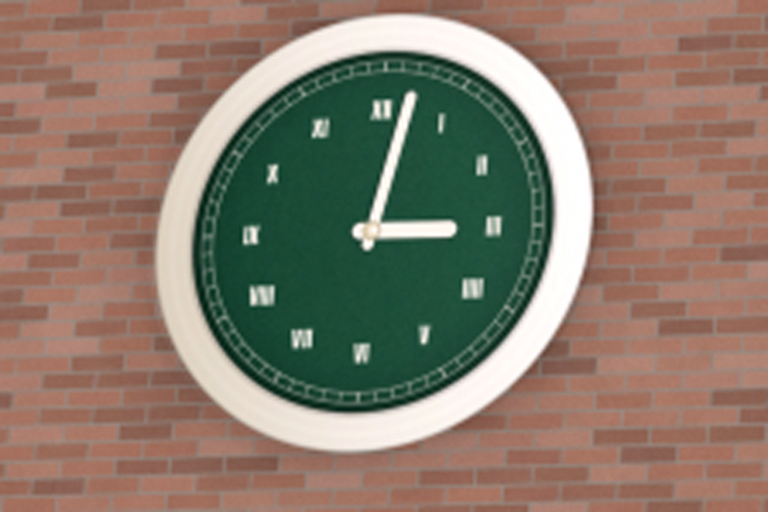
3:02
